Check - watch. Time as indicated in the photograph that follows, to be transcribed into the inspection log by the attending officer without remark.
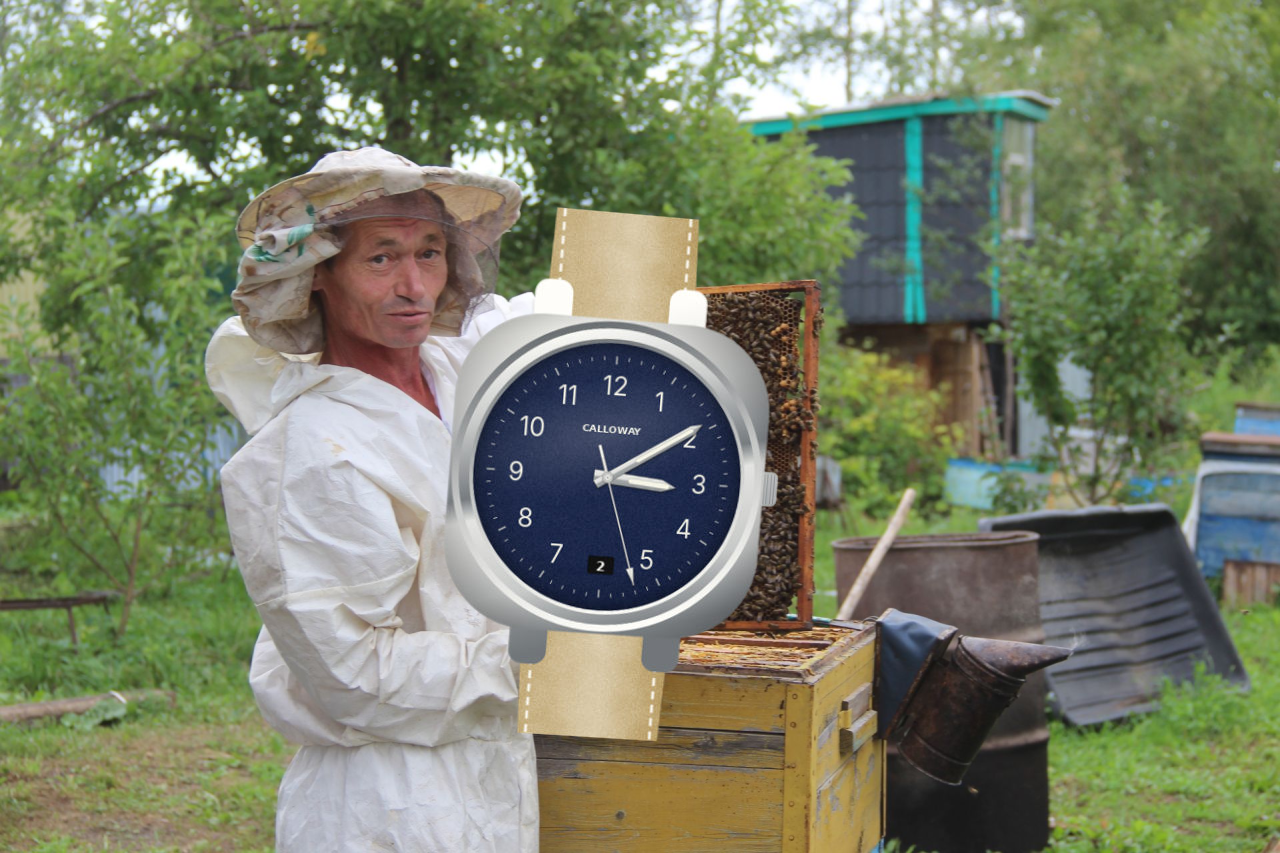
3:09:27
